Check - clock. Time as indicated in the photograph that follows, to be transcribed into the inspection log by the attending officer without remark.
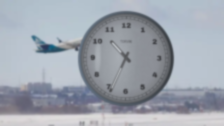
10:34
